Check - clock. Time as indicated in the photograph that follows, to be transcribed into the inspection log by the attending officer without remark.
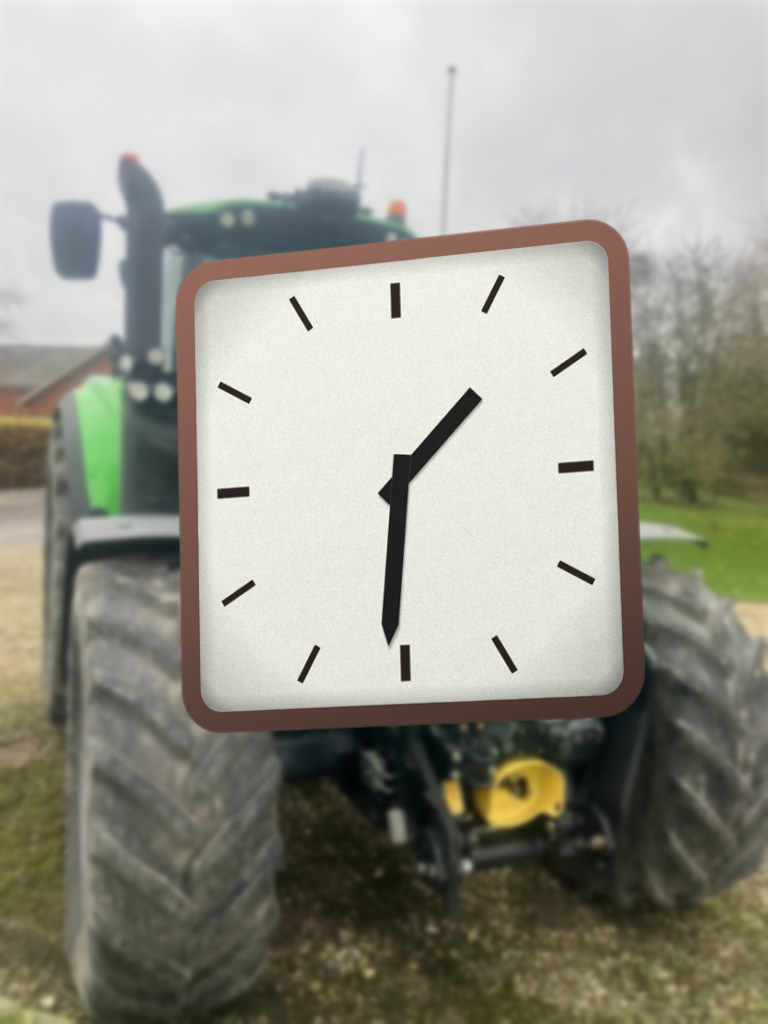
1:31
